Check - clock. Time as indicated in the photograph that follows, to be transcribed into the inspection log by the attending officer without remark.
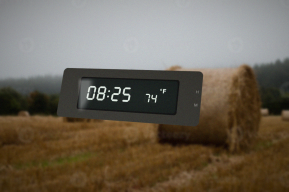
8:25
